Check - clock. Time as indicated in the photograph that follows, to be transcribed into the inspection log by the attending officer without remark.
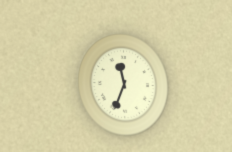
11:34
